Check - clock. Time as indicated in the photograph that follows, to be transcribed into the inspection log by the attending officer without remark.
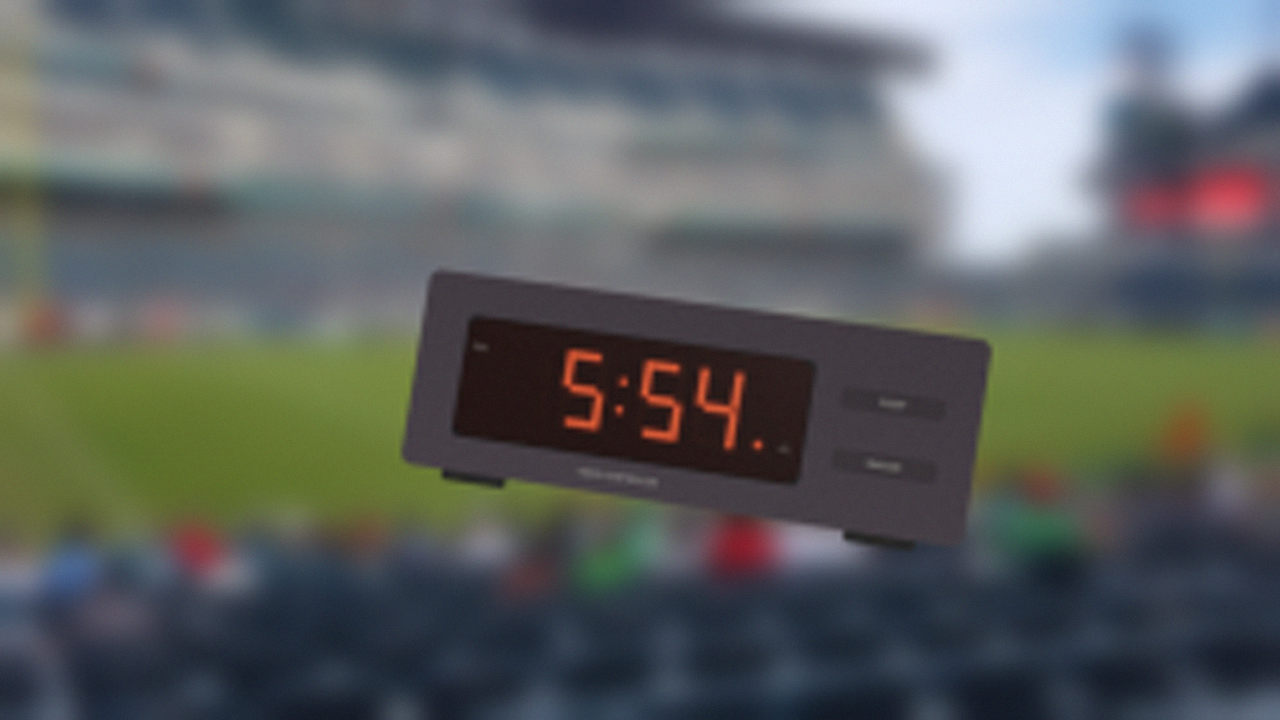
5:54
